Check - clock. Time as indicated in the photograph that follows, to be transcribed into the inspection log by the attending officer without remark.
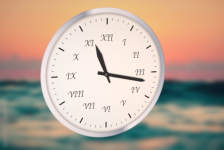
11:17
